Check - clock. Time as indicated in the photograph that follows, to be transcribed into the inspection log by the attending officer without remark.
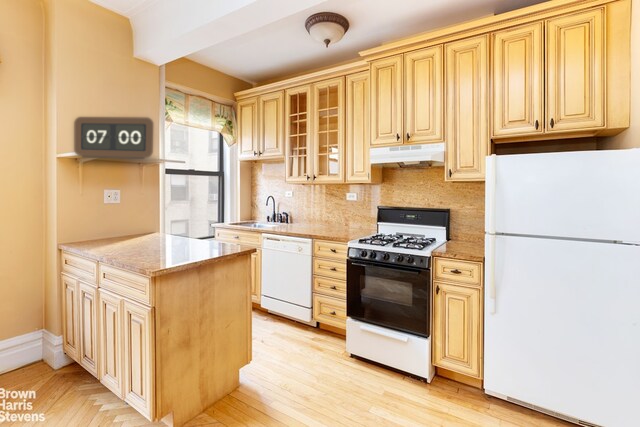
7:00
